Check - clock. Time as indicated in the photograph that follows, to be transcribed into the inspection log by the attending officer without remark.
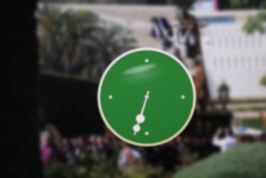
6:33
